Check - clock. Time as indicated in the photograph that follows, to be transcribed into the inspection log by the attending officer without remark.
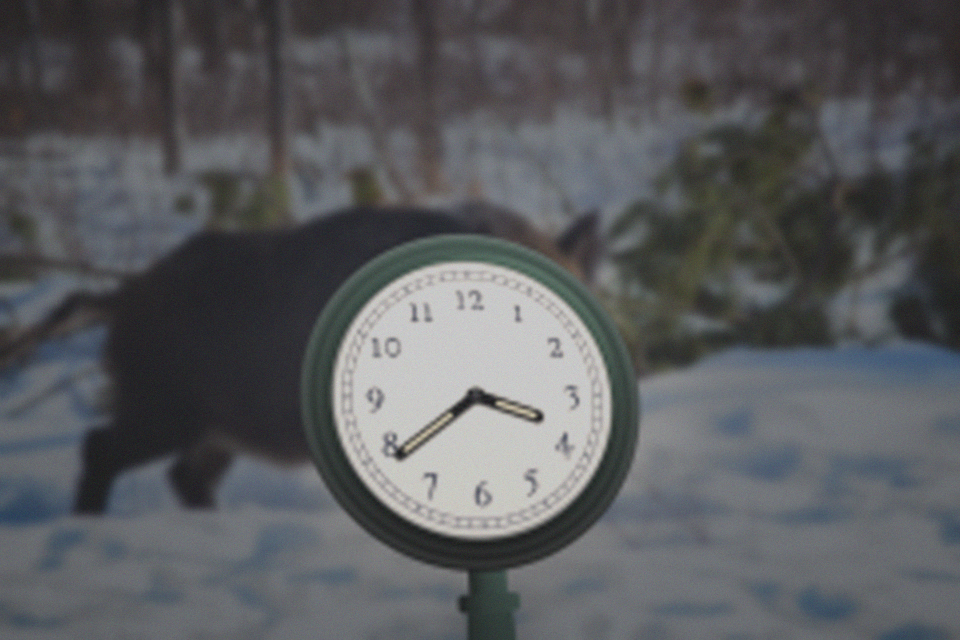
3:39
